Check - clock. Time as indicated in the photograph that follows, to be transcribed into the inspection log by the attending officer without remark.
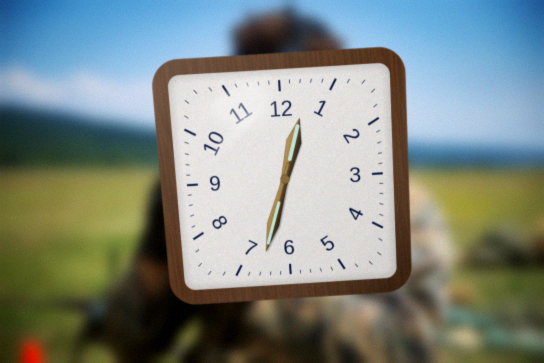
12:33
